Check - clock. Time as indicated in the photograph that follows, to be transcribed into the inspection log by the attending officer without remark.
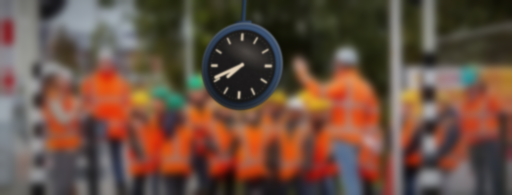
7:41
